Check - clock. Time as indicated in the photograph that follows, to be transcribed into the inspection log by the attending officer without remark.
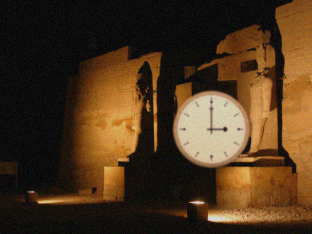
3:00
